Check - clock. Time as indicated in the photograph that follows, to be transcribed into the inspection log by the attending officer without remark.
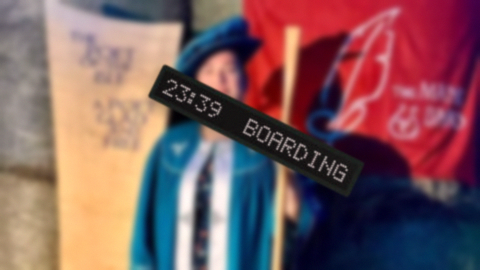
23:39
